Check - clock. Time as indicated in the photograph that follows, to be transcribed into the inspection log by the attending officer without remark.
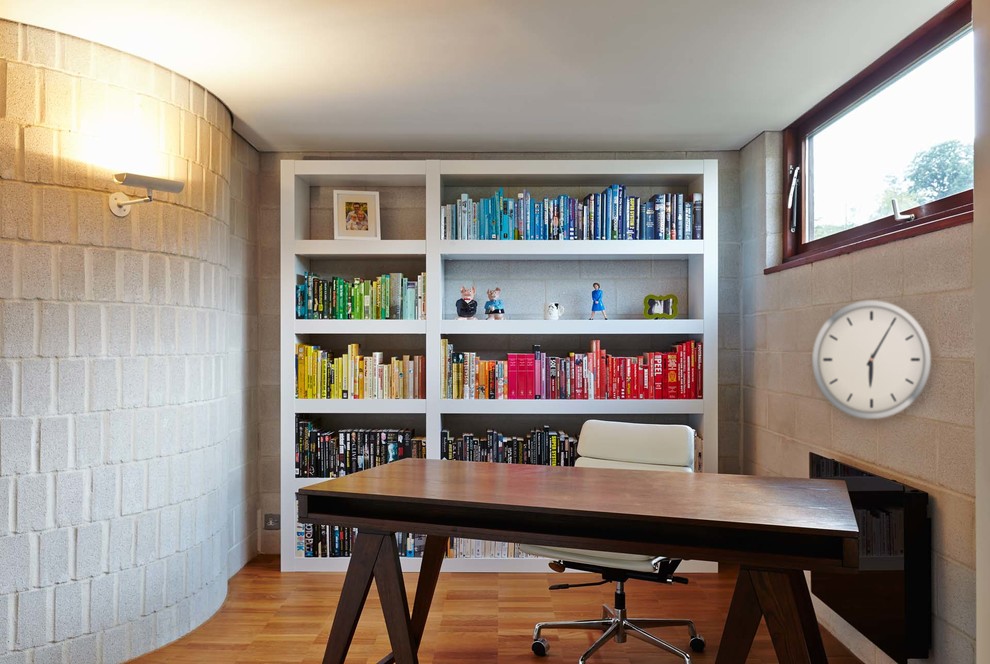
6:05
